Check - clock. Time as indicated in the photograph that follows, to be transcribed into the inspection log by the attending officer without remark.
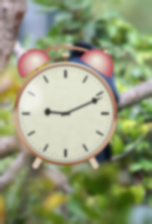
9:11
